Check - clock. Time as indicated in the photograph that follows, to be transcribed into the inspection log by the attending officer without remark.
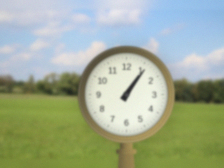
1:06
